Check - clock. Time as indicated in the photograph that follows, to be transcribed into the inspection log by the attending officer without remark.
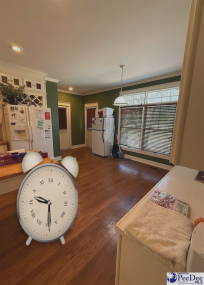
9:29
